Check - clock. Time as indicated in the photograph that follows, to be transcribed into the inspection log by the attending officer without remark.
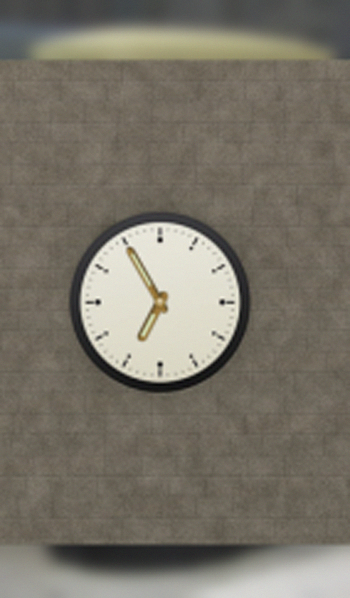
6:55
